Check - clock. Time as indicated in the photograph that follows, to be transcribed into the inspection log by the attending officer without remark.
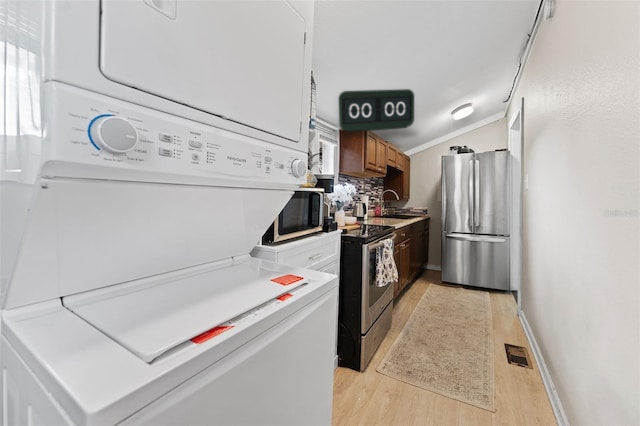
0:00
